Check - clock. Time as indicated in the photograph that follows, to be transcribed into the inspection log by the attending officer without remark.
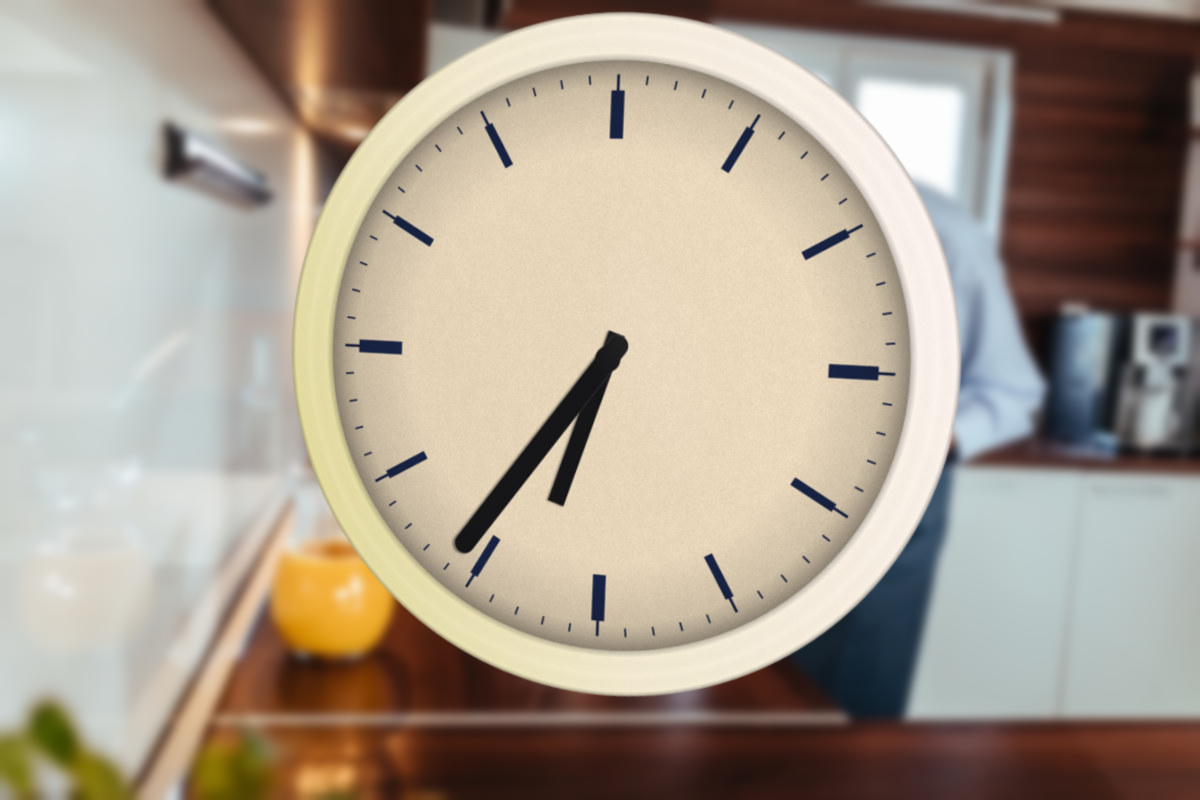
6:36
